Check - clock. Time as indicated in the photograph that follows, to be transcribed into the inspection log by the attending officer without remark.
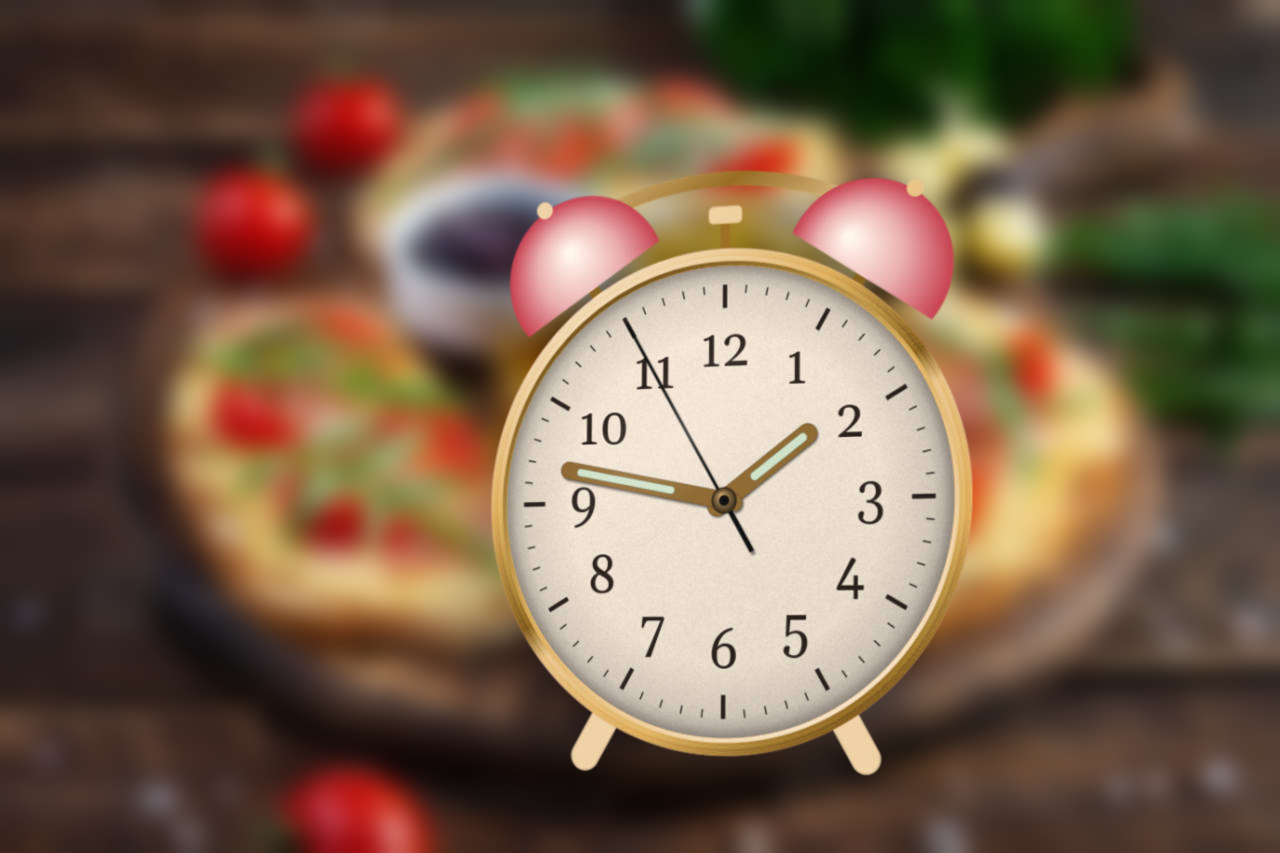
1:46:55
